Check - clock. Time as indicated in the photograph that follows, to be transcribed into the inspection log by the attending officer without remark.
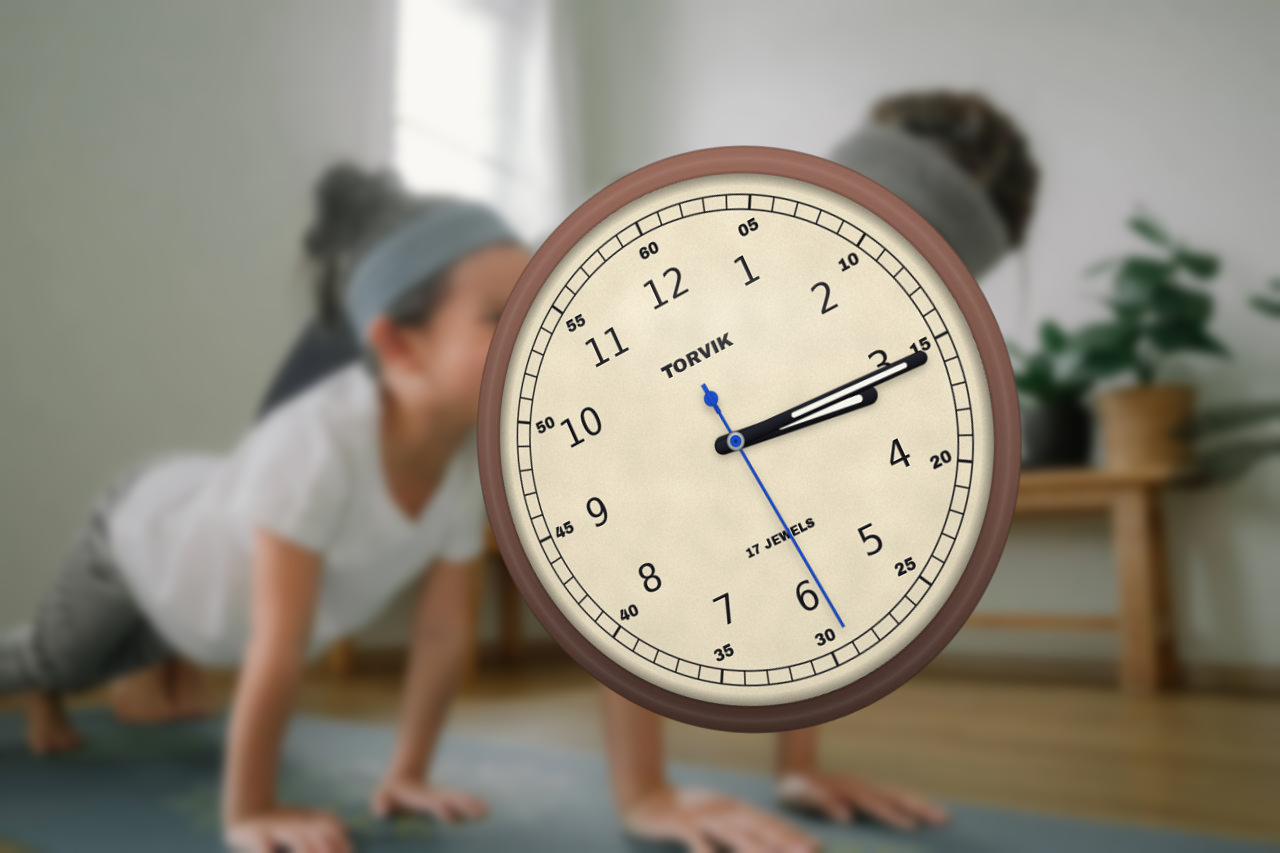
3:15:29
